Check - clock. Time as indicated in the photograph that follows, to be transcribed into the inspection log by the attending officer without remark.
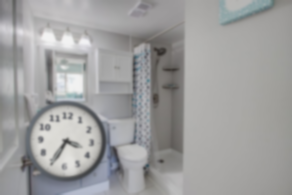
3:35
